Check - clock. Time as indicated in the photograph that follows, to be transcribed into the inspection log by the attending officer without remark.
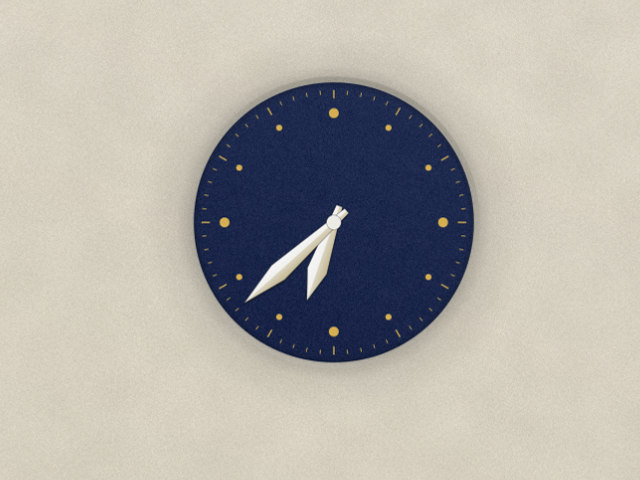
6:38
